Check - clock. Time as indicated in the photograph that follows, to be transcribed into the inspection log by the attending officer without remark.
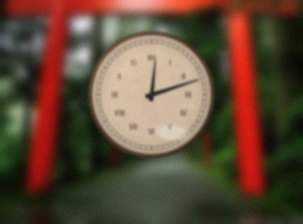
12:12
